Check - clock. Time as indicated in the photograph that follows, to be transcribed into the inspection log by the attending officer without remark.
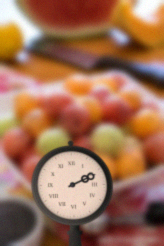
2:11
